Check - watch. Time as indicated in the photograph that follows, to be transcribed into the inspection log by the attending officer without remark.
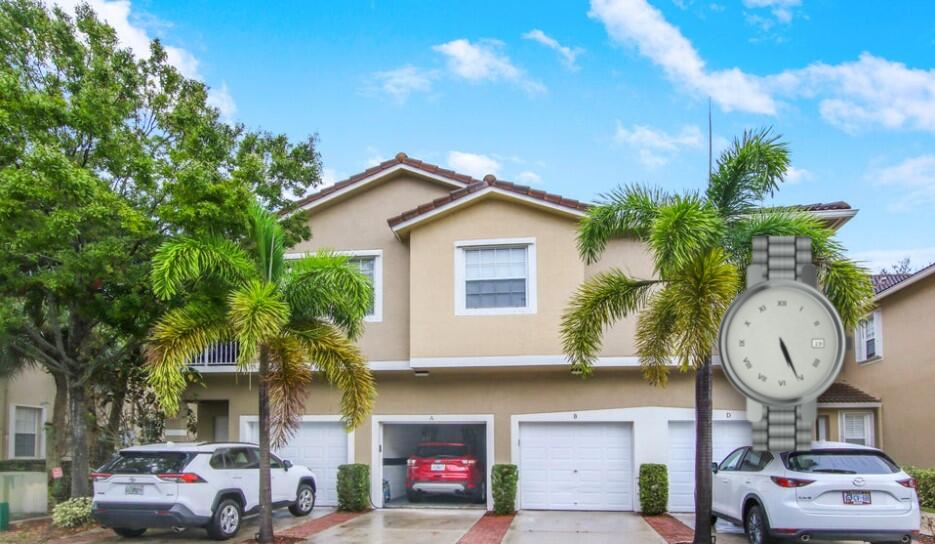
5:26
